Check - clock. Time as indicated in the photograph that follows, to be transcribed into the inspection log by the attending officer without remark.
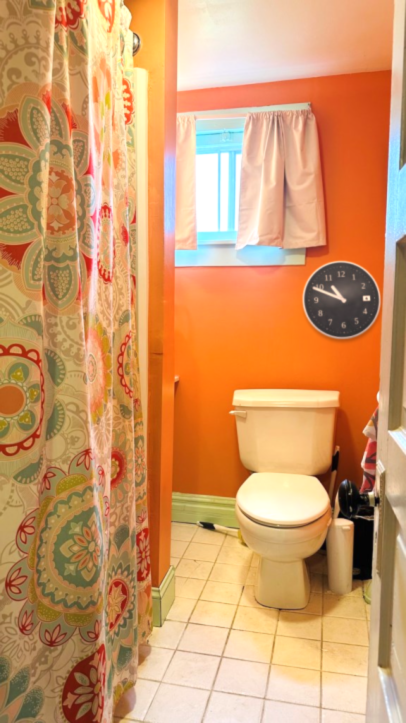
10:49
